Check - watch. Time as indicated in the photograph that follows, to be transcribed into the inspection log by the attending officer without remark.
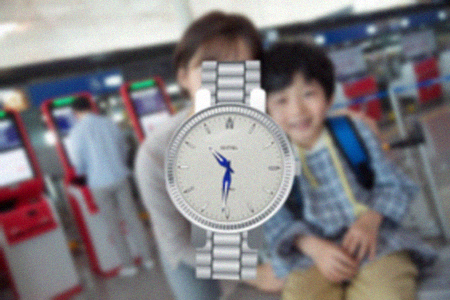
10:31
